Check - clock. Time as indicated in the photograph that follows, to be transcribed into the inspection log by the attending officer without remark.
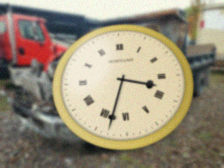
3:33
